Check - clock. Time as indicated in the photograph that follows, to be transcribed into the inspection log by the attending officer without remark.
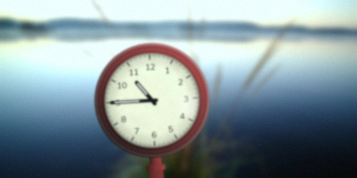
10:45
